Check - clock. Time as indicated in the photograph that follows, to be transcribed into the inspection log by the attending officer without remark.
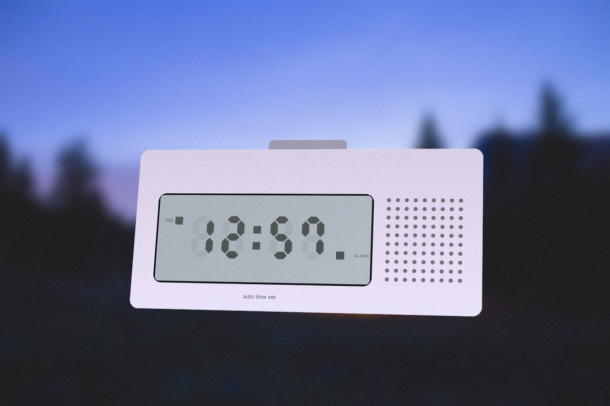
12:57
